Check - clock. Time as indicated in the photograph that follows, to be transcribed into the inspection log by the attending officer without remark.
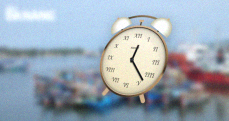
12:23
